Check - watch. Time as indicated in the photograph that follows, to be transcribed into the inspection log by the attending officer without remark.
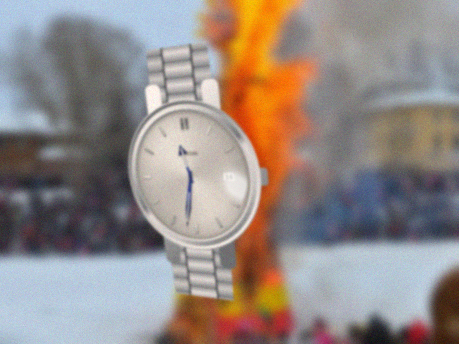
11:32
